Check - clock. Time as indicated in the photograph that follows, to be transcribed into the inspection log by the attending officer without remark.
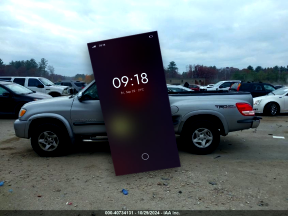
9:18
